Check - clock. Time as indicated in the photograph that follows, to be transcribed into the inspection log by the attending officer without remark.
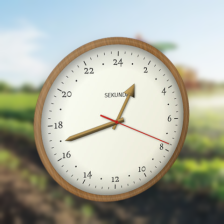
1:42:19
